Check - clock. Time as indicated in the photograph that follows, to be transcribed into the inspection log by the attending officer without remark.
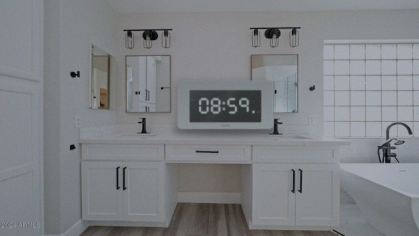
8:59
